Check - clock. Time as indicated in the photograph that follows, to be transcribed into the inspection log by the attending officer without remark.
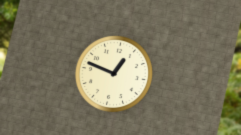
12:47
